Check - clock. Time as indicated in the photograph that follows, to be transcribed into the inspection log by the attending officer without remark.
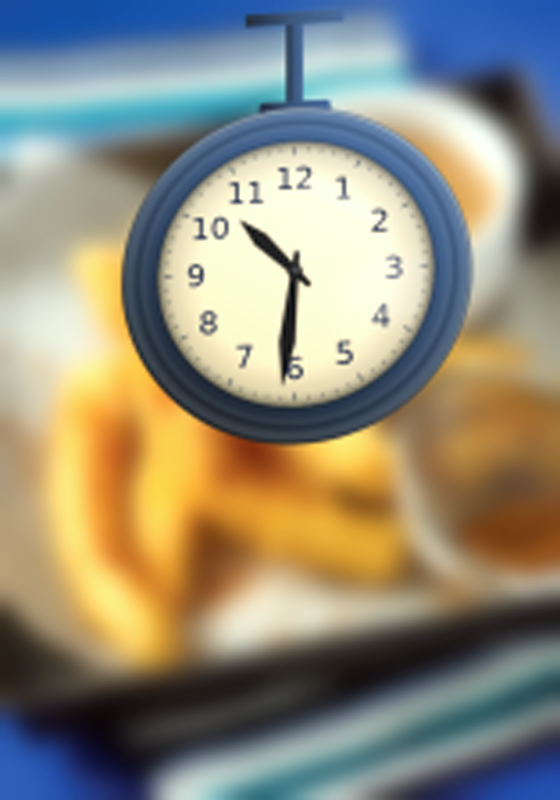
10:31
